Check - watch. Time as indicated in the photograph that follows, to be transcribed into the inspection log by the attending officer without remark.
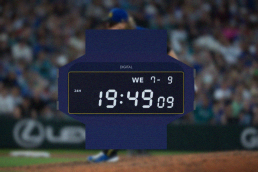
19:49:09
